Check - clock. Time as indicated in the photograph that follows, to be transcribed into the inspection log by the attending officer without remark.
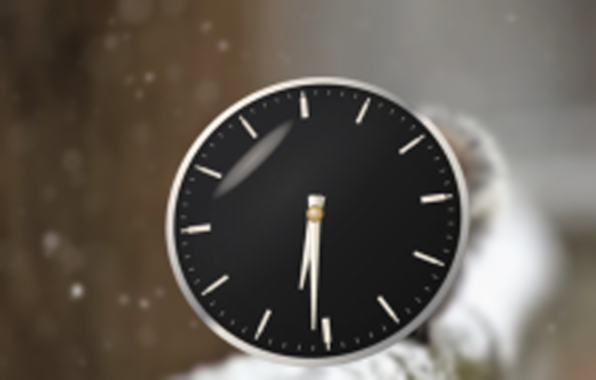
6:31
